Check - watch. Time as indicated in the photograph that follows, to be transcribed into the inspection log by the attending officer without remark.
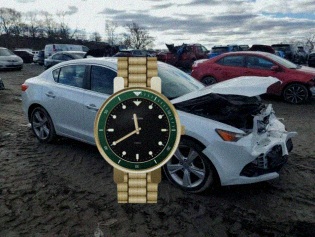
11:40
